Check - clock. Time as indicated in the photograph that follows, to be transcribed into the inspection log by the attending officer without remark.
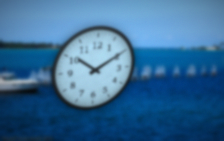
10:10
